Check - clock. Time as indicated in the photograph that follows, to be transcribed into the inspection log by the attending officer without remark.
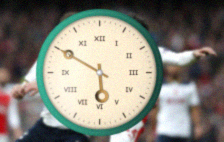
5:50
